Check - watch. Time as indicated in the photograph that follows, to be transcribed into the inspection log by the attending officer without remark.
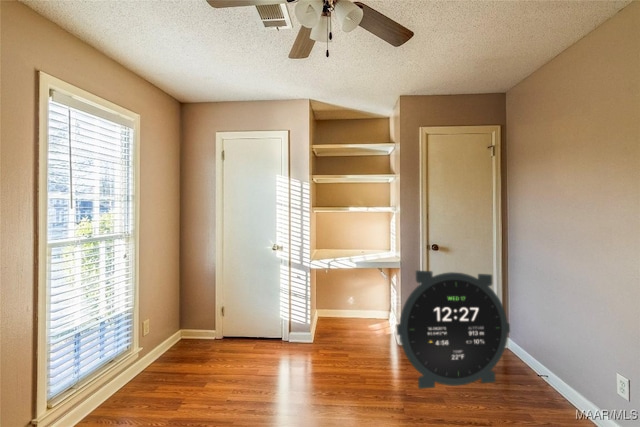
12:27
